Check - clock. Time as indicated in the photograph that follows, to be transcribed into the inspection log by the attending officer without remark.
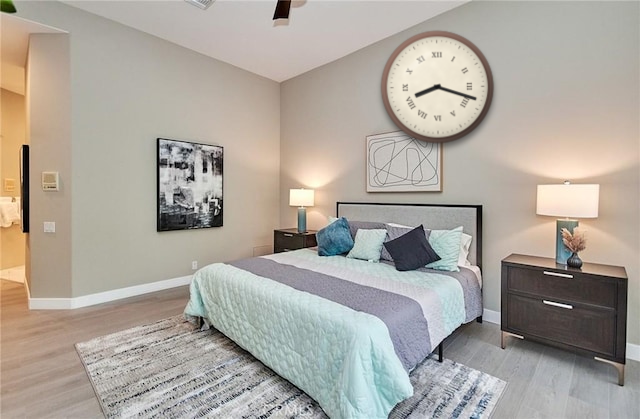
8:18
